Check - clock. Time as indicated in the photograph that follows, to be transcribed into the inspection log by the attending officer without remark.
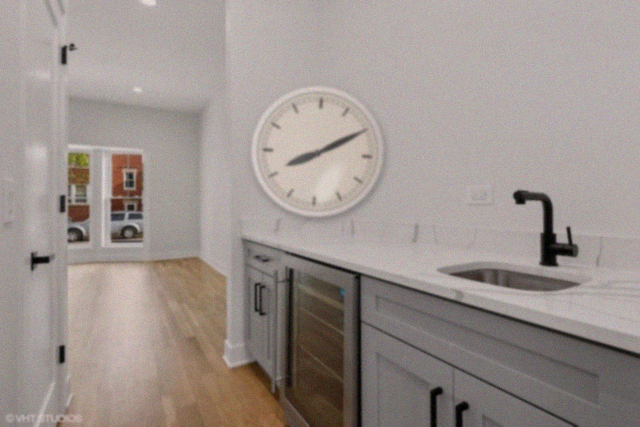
8:10
